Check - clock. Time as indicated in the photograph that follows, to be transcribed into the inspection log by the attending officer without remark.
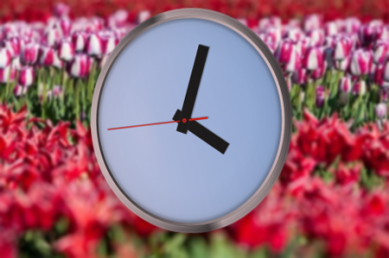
4:02:44
